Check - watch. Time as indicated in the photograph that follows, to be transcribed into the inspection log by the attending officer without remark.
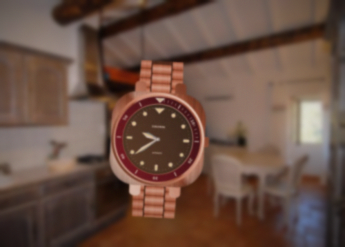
9:39
